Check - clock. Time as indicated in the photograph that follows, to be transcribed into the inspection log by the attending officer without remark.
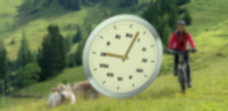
9:03
